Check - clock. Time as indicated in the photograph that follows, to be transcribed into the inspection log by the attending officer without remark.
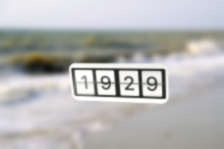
19:29
